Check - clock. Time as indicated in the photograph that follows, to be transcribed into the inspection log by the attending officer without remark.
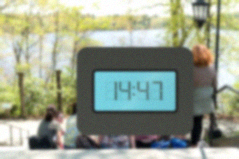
14:47
